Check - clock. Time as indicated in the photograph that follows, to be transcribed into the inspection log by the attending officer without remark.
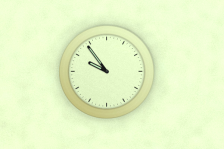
9:54
